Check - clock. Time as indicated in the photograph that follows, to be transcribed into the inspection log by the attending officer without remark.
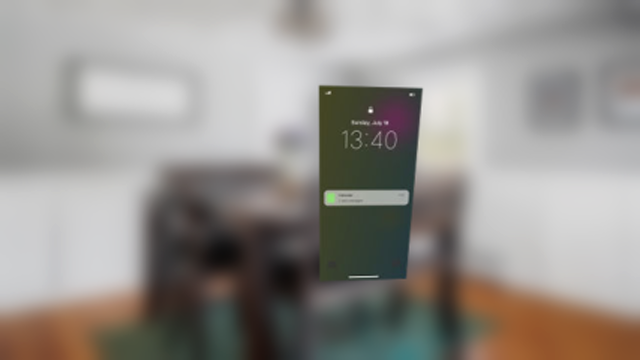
13:40
